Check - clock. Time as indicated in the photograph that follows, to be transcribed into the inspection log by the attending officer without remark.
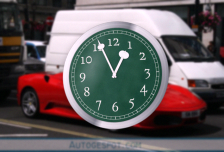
12:56
